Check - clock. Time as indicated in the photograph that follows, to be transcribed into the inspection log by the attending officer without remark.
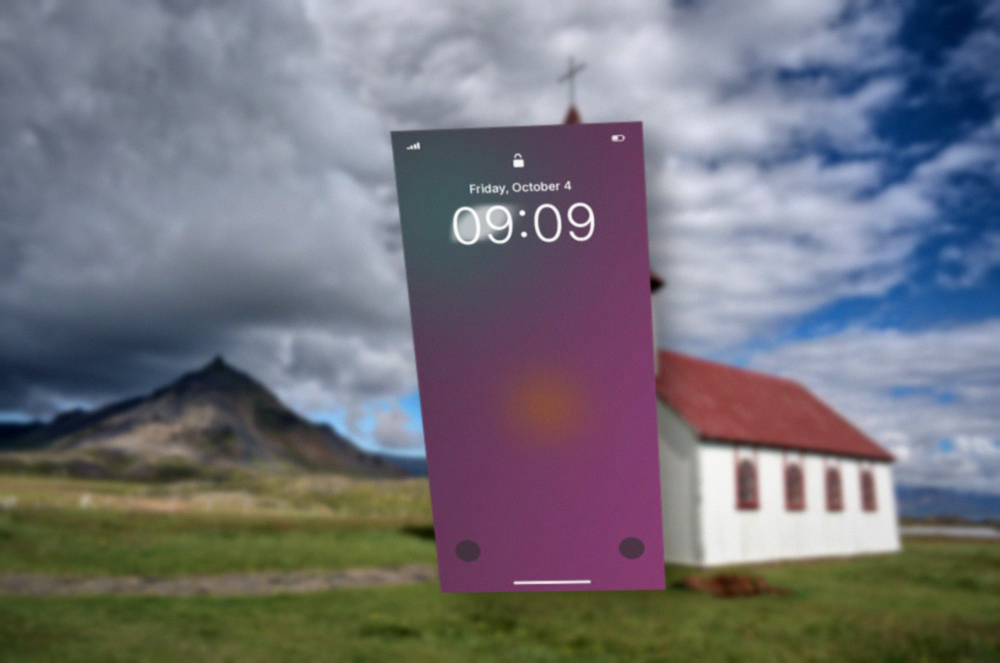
9:09
